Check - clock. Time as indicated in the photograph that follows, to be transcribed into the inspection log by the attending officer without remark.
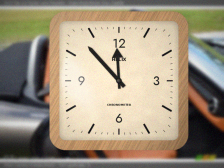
11:53
